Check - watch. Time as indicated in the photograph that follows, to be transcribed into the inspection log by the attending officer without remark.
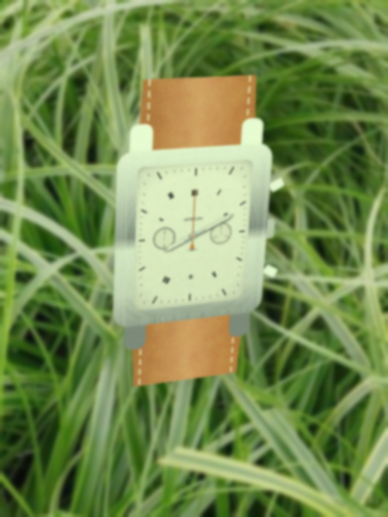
8:11
